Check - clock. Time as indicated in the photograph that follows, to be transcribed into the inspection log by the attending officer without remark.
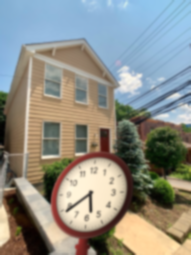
5:39
